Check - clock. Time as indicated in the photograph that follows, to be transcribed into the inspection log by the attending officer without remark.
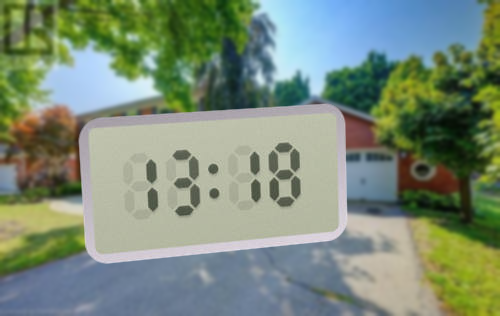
13:18
